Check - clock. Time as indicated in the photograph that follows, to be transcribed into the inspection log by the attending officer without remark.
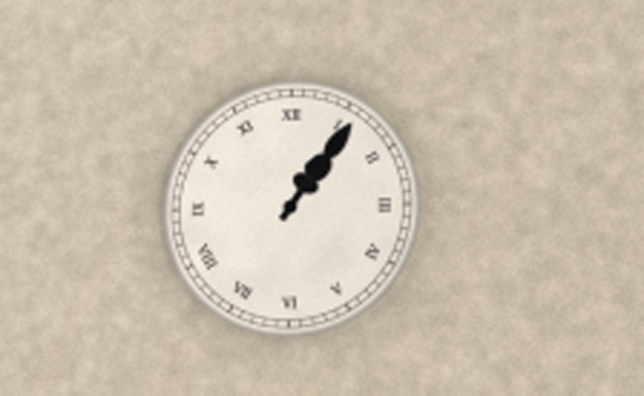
1:06
